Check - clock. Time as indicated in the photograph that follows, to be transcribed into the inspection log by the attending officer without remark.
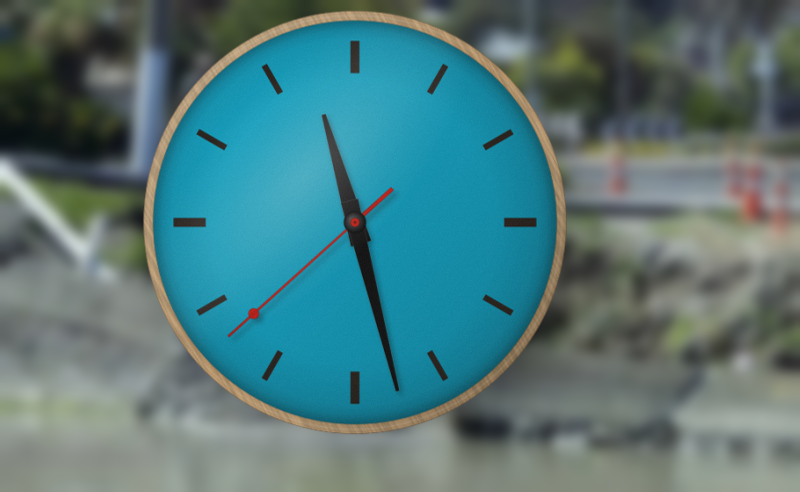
11:27:38
